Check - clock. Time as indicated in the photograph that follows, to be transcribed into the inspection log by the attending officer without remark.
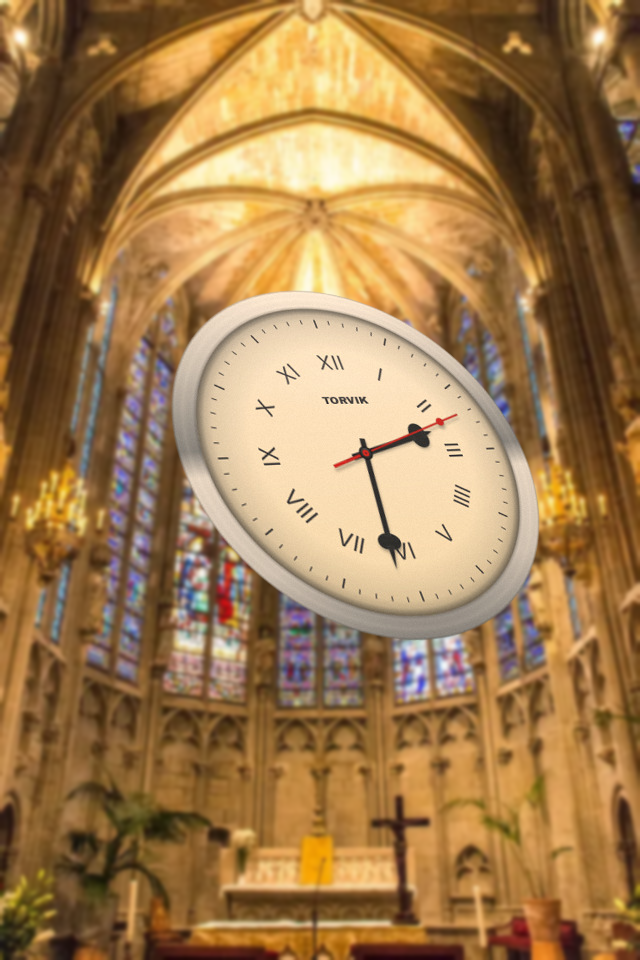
2:31:12
